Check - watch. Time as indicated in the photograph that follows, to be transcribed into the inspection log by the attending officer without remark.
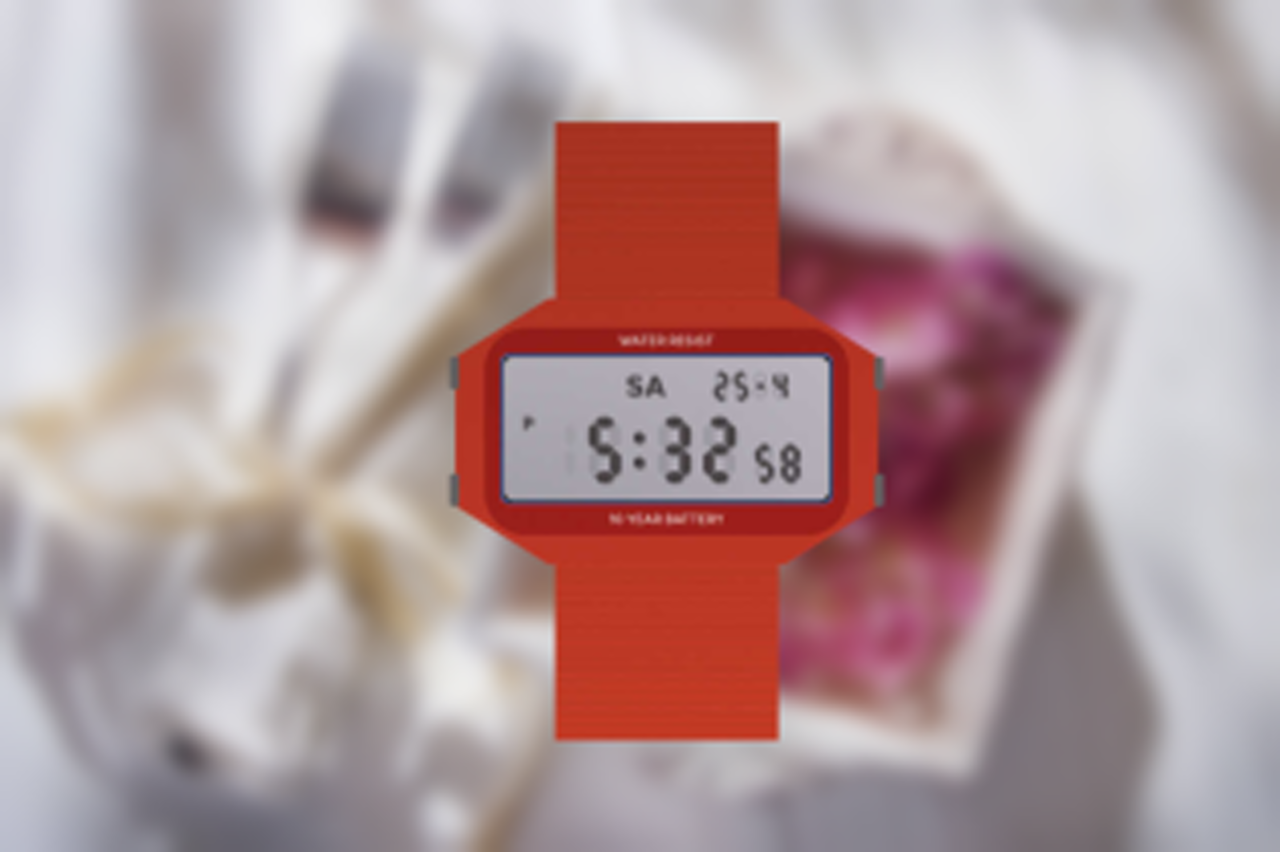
5:32:58
